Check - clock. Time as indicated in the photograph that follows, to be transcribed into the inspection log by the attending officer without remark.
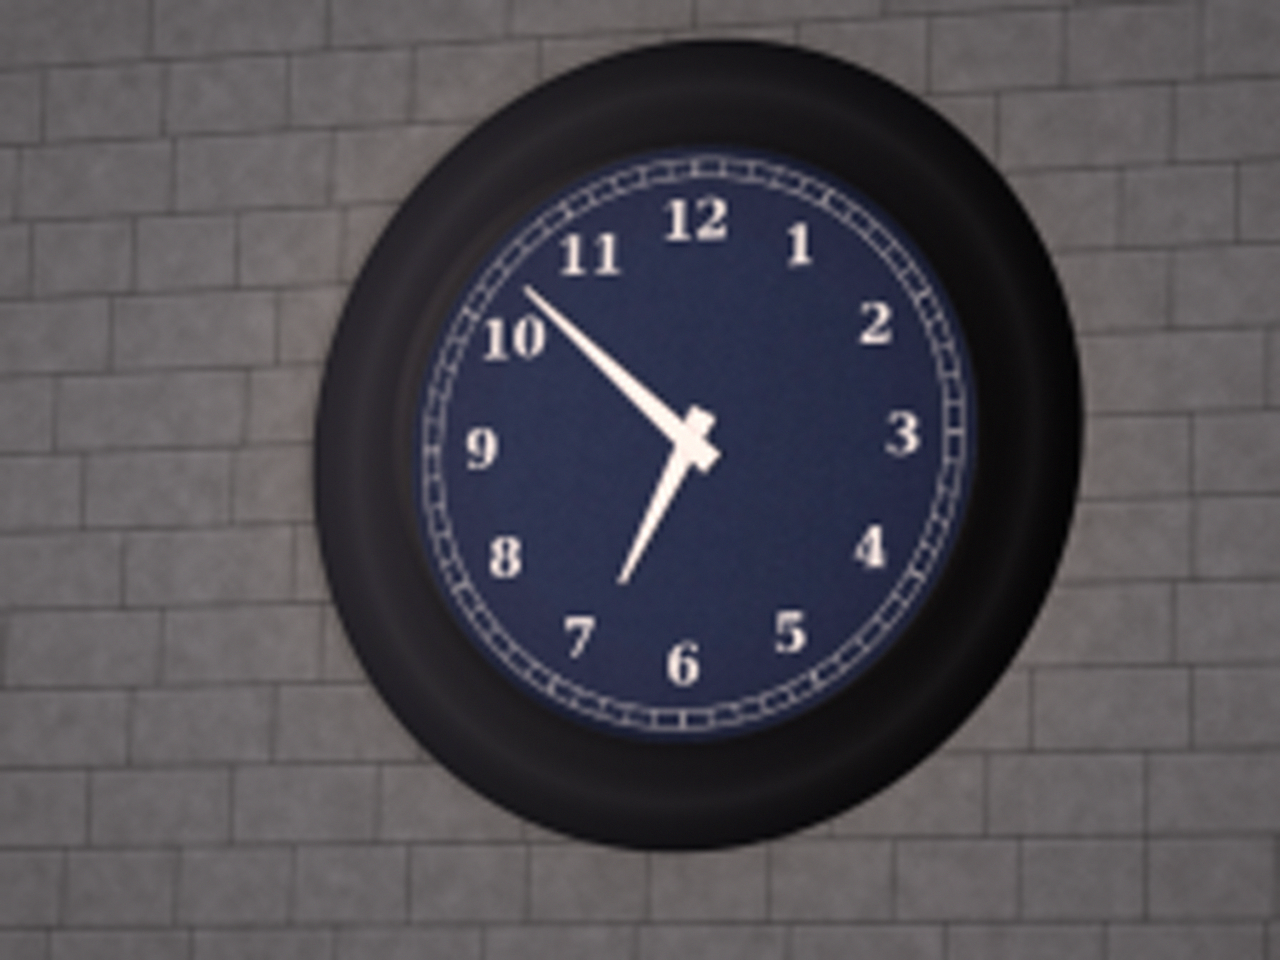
6:52
